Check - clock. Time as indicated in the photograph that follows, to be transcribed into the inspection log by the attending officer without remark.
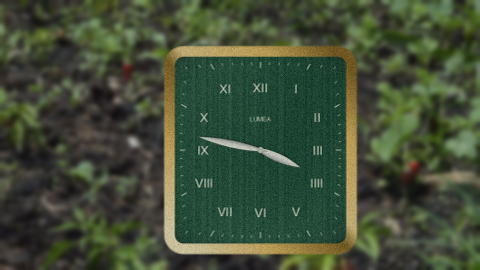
3:47
